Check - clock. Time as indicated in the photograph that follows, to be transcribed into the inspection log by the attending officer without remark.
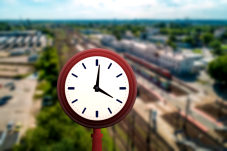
4:01
